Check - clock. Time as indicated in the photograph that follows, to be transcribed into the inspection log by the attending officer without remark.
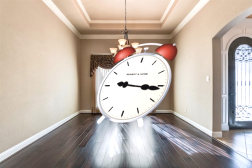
9:16
